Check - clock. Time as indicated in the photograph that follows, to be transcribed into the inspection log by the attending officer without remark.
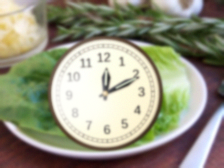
12:11
